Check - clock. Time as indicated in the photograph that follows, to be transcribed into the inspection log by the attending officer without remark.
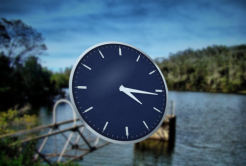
4:16
